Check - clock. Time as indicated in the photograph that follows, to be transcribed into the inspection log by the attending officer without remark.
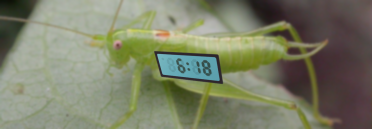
6:18
